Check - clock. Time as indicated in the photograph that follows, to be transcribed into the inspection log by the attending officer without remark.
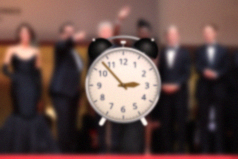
2:53
